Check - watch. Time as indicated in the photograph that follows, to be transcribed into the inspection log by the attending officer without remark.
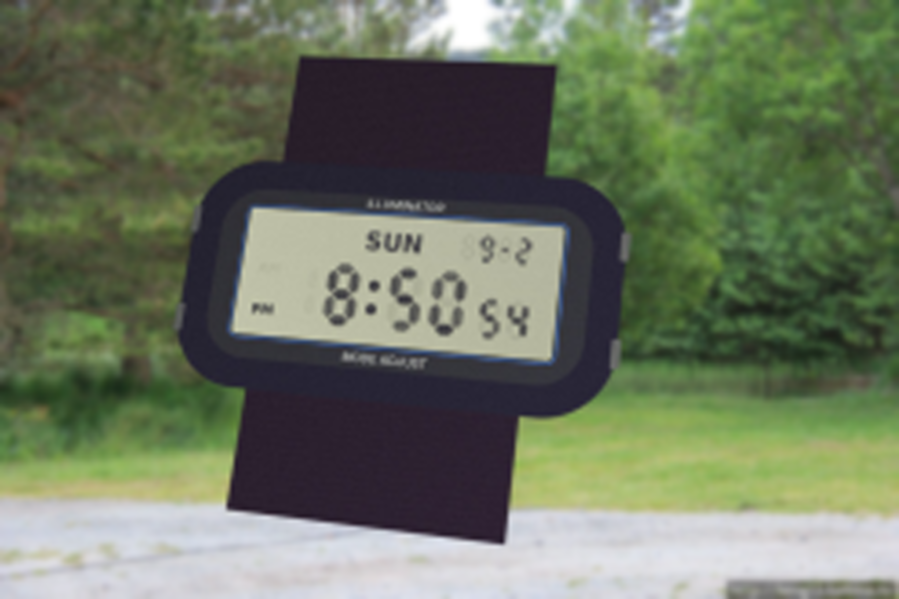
8:50:54
